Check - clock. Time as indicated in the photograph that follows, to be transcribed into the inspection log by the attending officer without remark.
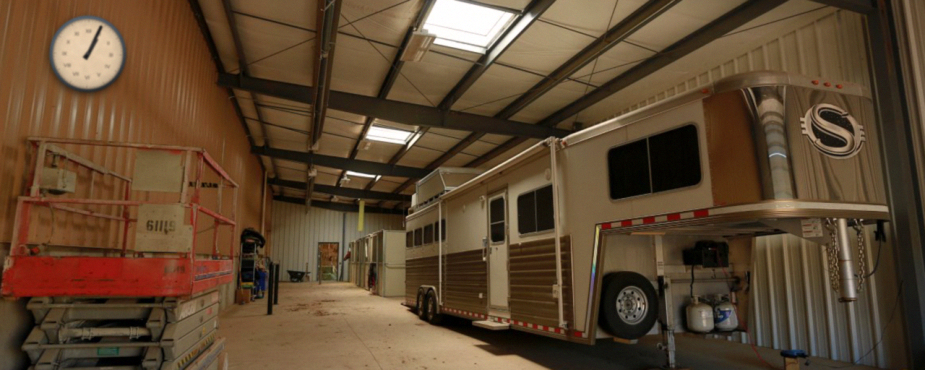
1:04
